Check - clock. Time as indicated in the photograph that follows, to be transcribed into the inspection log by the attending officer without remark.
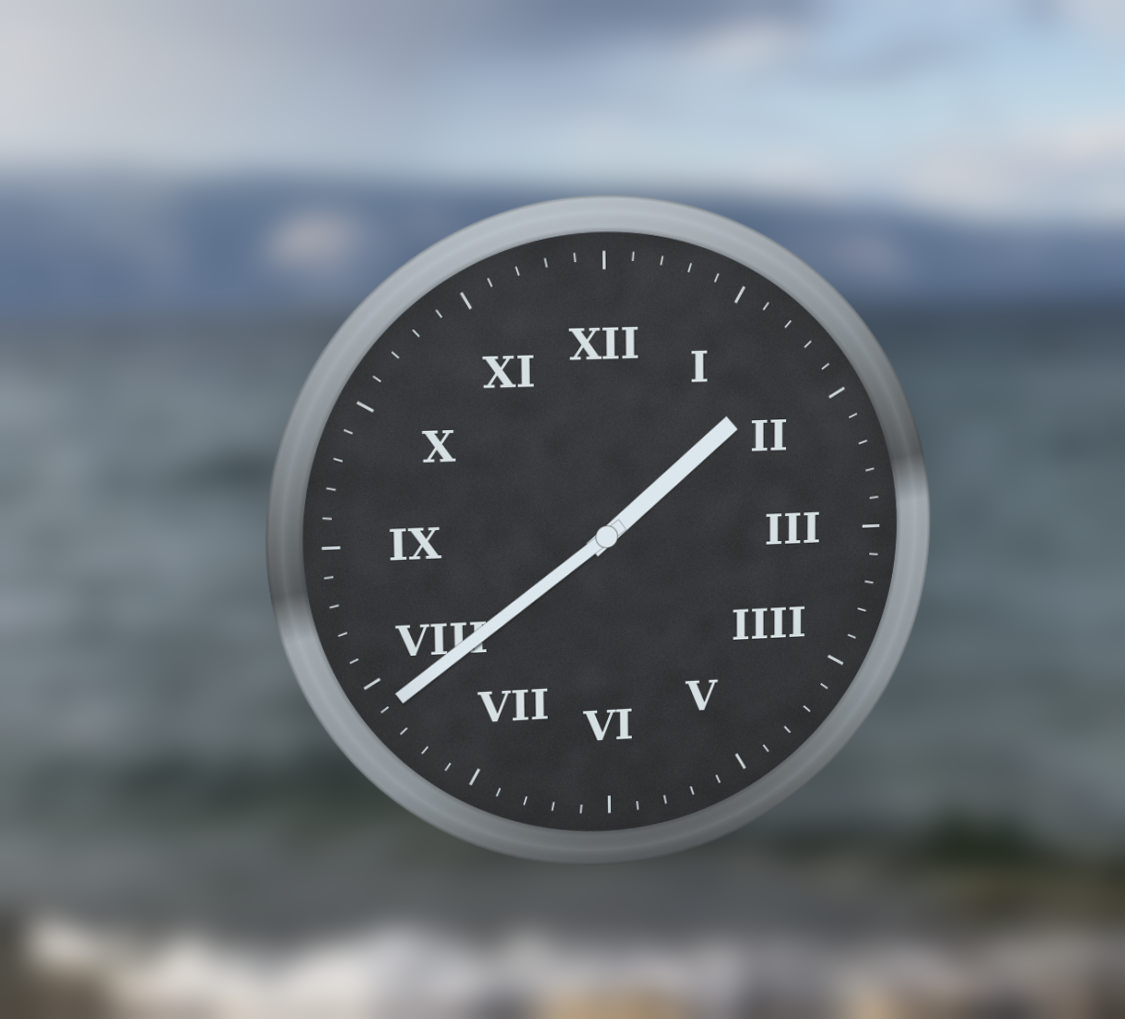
1:39
